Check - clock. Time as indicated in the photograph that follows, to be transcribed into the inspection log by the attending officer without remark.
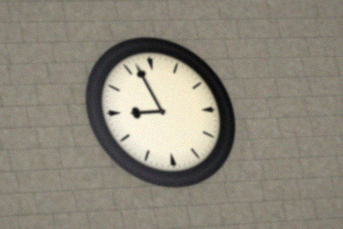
8:57
